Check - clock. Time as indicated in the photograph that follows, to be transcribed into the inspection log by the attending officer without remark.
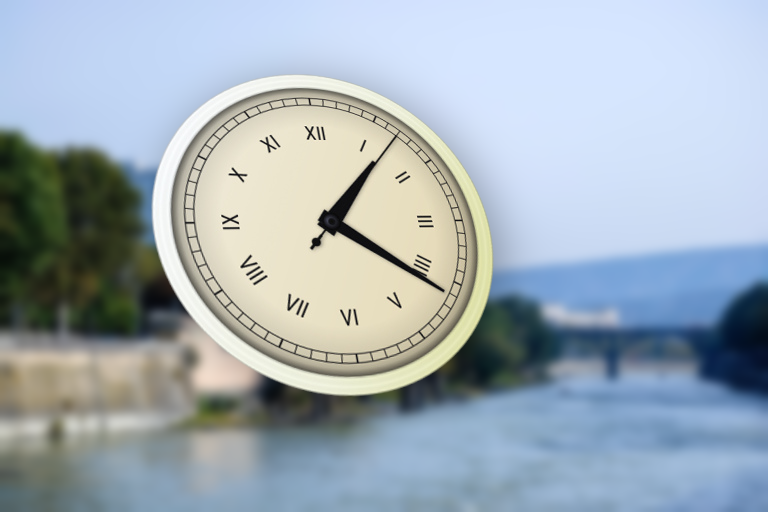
1:21:07
